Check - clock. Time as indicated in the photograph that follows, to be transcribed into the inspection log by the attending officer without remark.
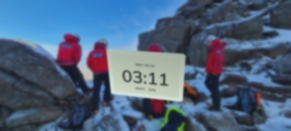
3:11
